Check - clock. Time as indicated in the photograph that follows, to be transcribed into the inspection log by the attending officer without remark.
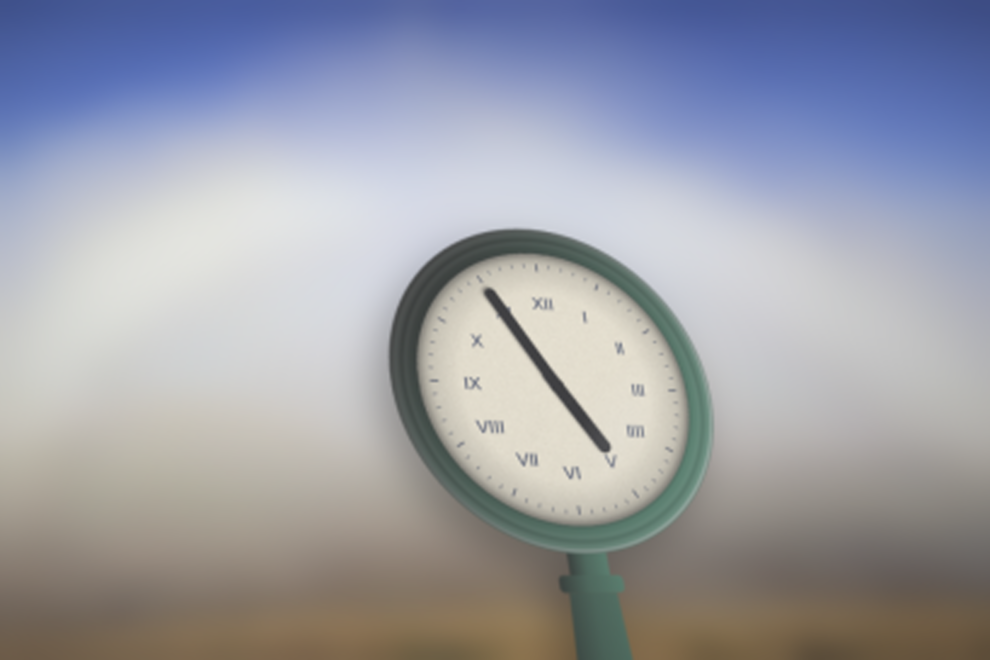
4:55
